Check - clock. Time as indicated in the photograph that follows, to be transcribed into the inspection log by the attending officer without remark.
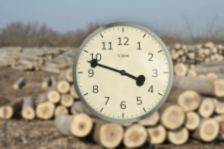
3:48
